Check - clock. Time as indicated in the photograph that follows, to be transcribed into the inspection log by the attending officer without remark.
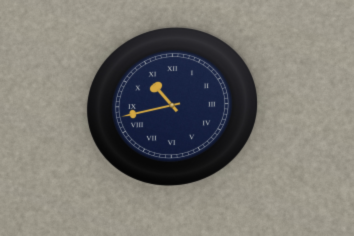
10:43
